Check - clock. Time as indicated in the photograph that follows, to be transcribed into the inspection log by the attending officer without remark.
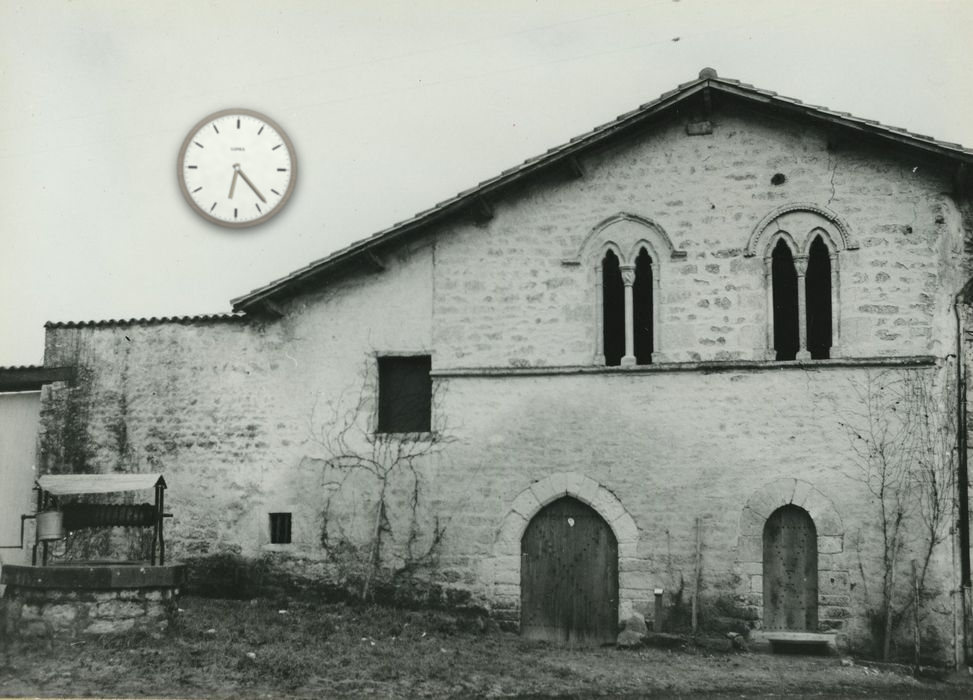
6:23
